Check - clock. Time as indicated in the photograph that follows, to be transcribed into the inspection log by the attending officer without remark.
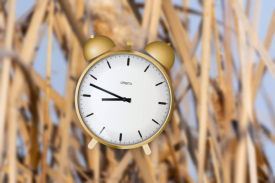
8:48
